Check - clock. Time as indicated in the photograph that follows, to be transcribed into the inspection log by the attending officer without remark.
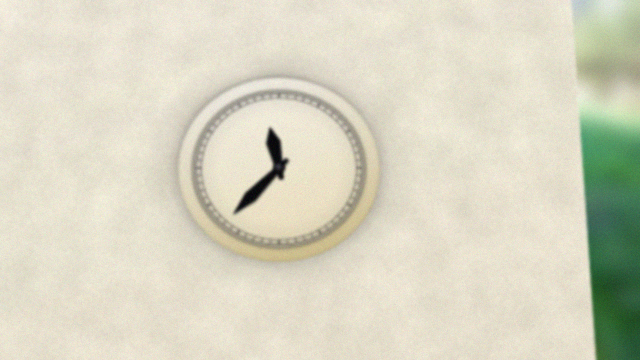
11:37
